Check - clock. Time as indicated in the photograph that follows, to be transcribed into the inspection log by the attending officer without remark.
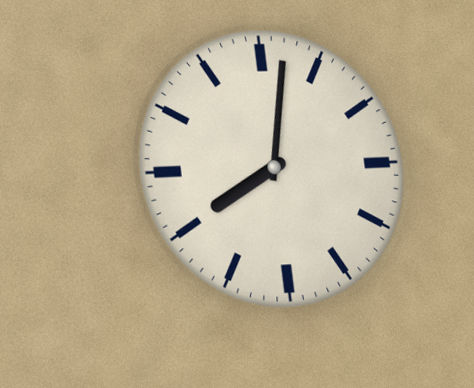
8:02
